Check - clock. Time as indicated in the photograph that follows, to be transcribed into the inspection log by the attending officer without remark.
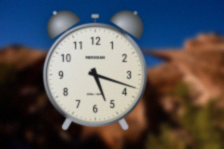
5:18
